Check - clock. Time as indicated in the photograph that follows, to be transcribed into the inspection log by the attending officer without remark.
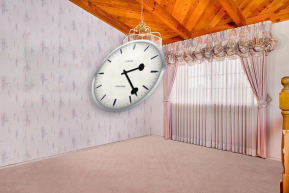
2:23
